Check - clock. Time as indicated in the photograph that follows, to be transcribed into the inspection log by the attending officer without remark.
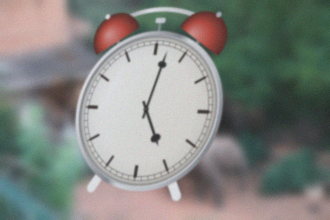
5:02
